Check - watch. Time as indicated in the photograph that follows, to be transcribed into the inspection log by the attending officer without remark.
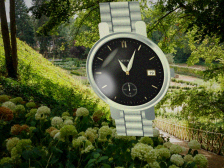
11:04
